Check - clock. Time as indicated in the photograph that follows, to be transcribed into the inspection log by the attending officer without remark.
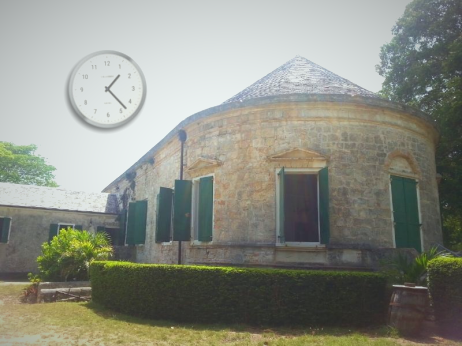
1:23
